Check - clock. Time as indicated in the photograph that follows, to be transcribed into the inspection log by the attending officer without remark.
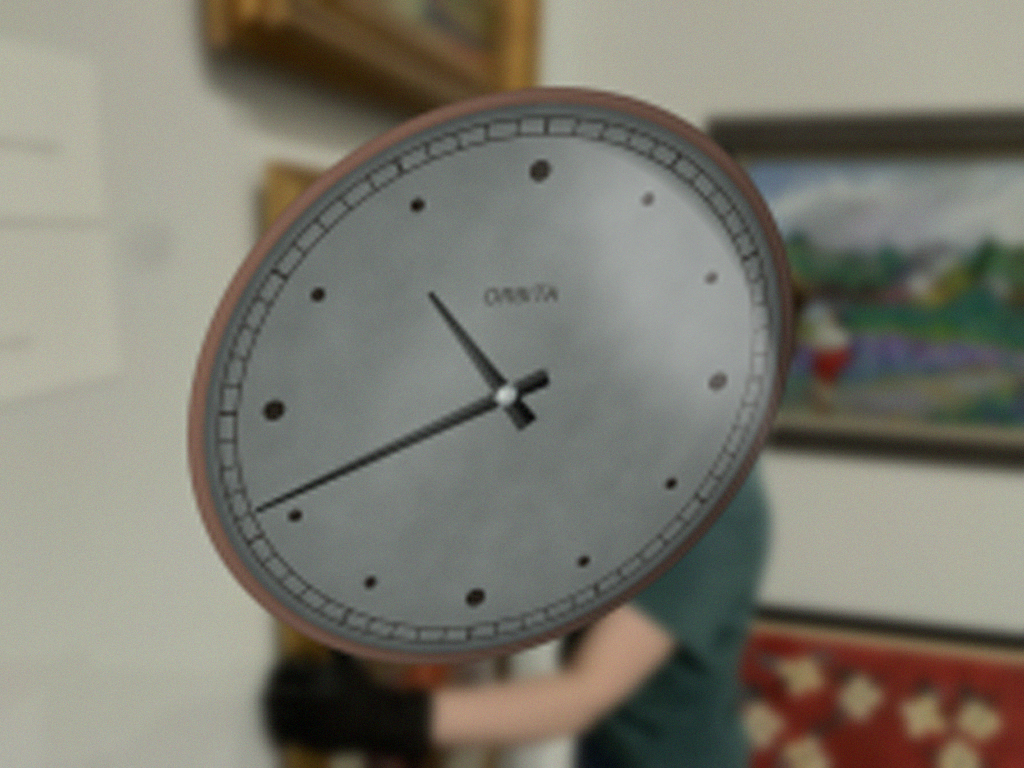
10:41
